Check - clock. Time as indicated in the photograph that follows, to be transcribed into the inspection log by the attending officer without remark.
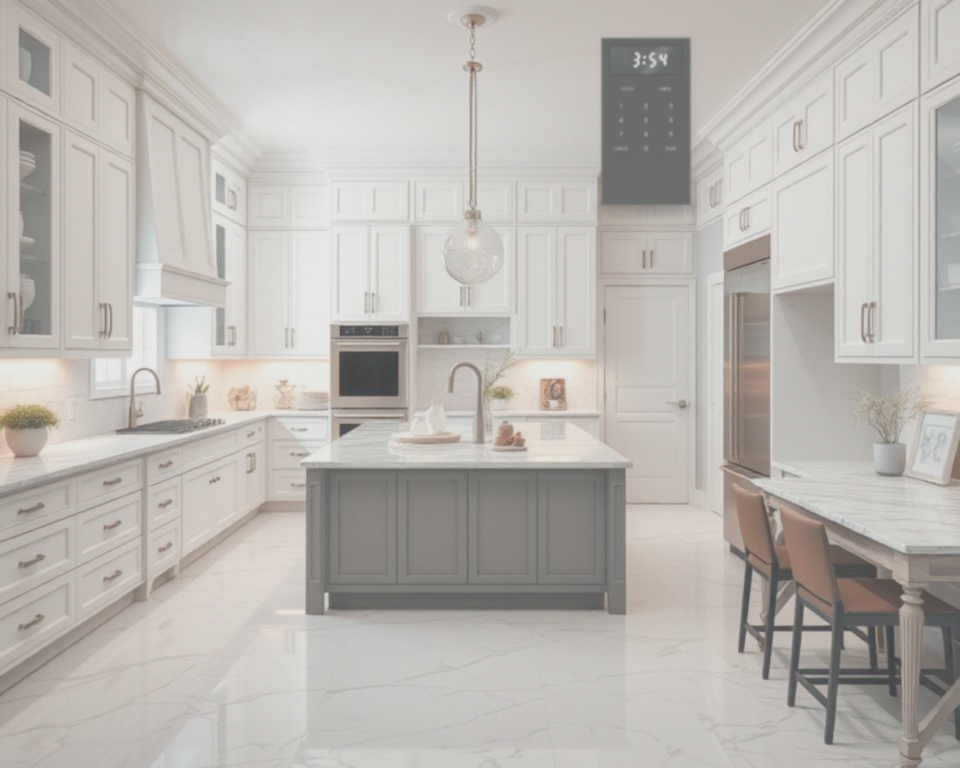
3:54
